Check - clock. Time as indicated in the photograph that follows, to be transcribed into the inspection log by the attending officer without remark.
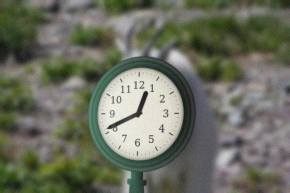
12:41
